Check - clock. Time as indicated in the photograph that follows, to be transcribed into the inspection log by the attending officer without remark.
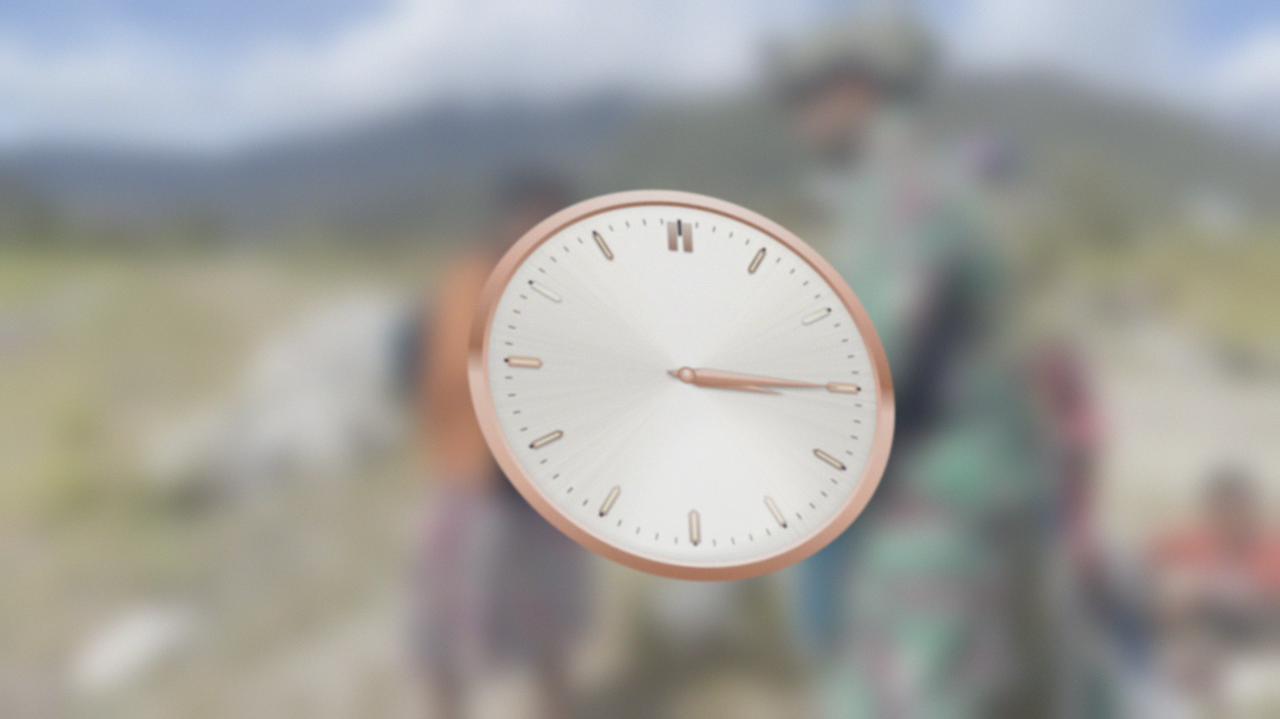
3:15
